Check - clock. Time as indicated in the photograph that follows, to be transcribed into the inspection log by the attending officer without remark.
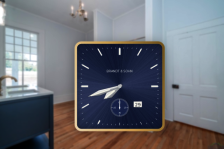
7:42
